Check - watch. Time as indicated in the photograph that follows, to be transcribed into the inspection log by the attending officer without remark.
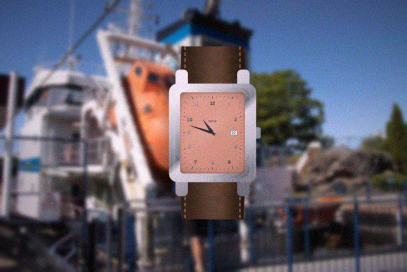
10:48
